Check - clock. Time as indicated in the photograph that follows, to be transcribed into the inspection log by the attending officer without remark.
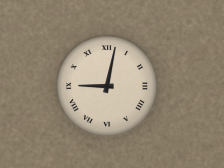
9:02
